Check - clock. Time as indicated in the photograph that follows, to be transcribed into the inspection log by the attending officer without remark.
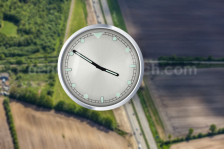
3:51
